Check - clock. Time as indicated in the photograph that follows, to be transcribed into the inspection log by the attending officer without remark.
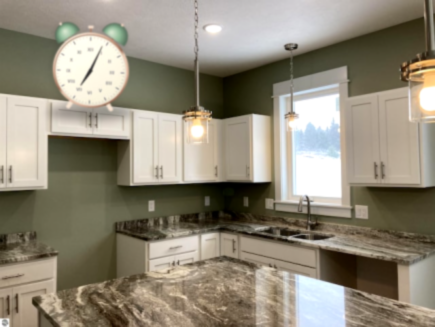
7:04
